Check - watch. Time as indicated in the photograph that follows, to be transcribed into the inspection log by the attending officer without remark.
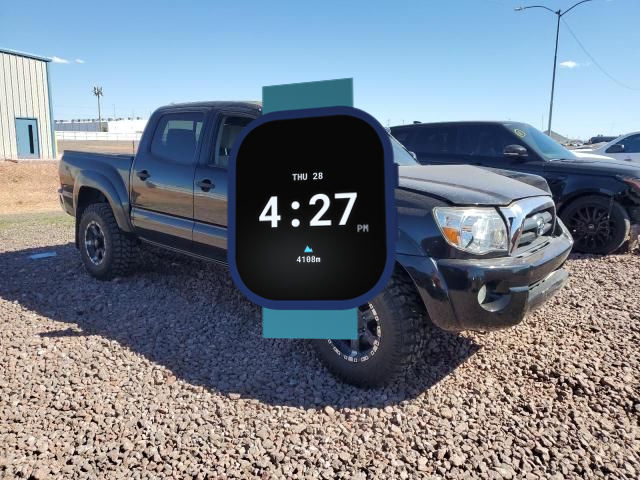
4:27
